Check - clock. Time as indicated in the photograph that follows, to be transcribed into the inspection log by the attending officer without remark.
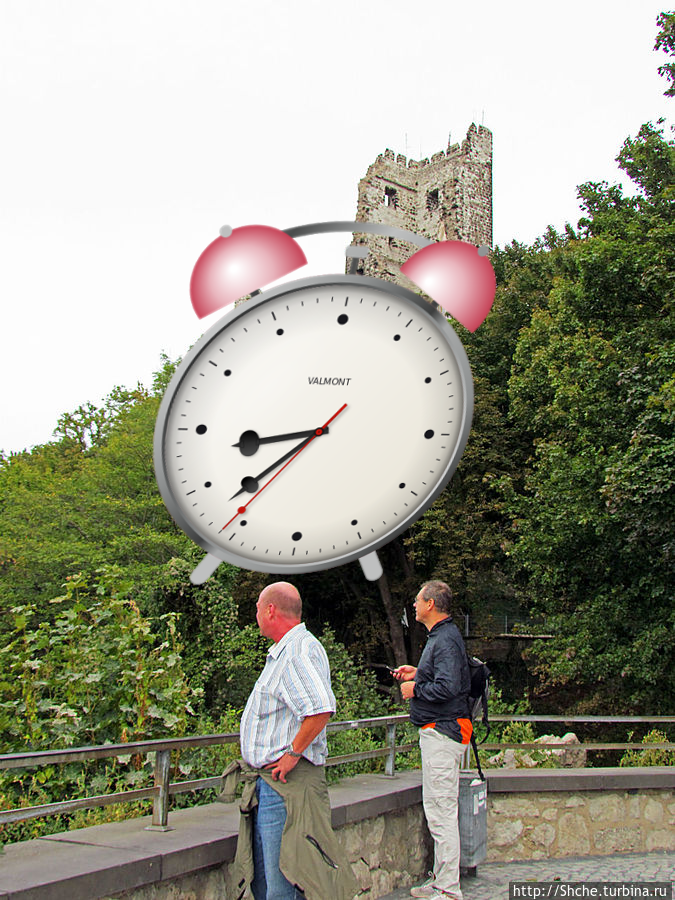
8:37:36
